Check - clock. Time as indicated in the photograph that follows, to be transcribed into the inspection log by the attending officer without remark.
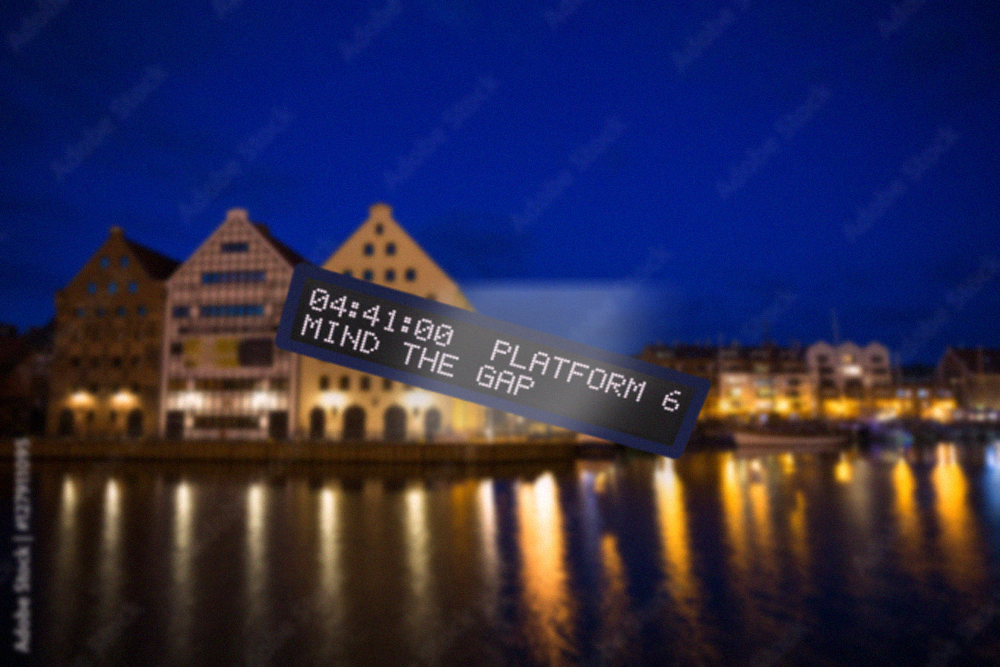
4:41:00
